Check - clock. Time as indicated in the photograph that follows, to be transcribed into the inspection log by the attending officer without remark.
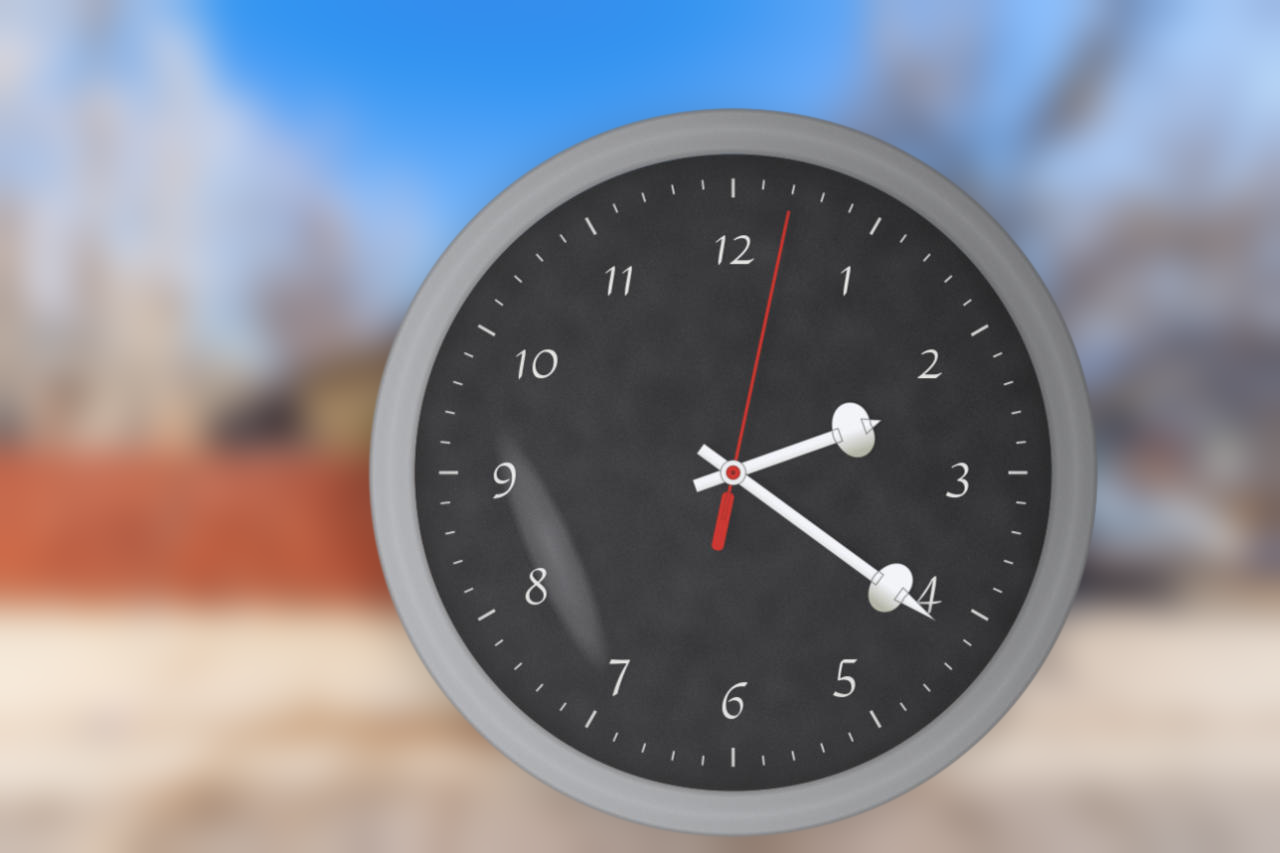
2:21:02
